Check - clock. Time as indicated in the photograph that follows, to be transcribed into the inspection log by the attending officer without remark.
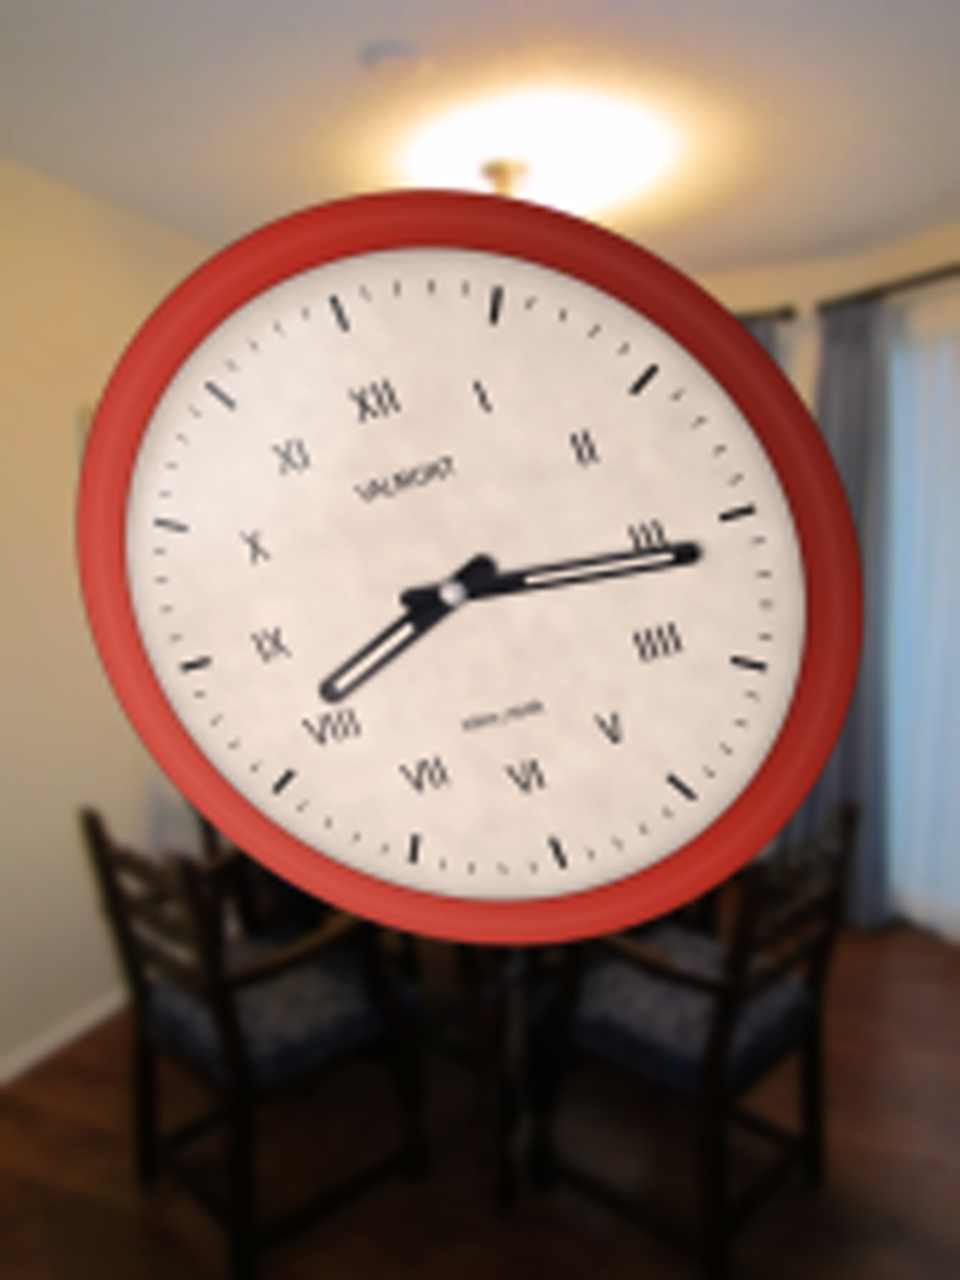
8:16
